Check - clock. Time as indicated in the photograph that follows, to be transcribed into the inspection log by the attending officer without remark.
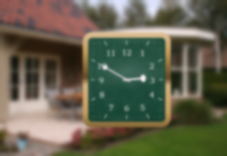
2:50
